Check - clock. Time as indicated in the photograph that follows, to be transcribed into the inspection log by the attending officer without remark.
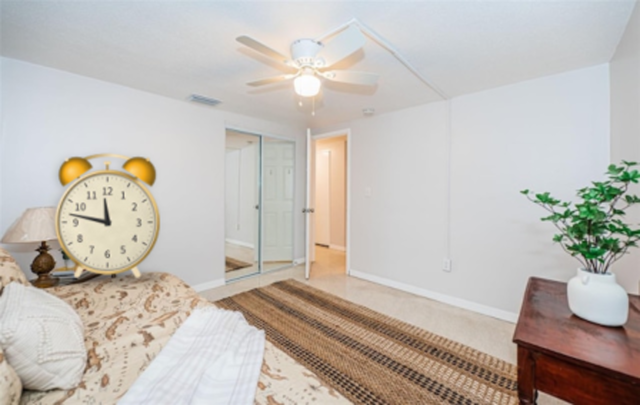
11:47
